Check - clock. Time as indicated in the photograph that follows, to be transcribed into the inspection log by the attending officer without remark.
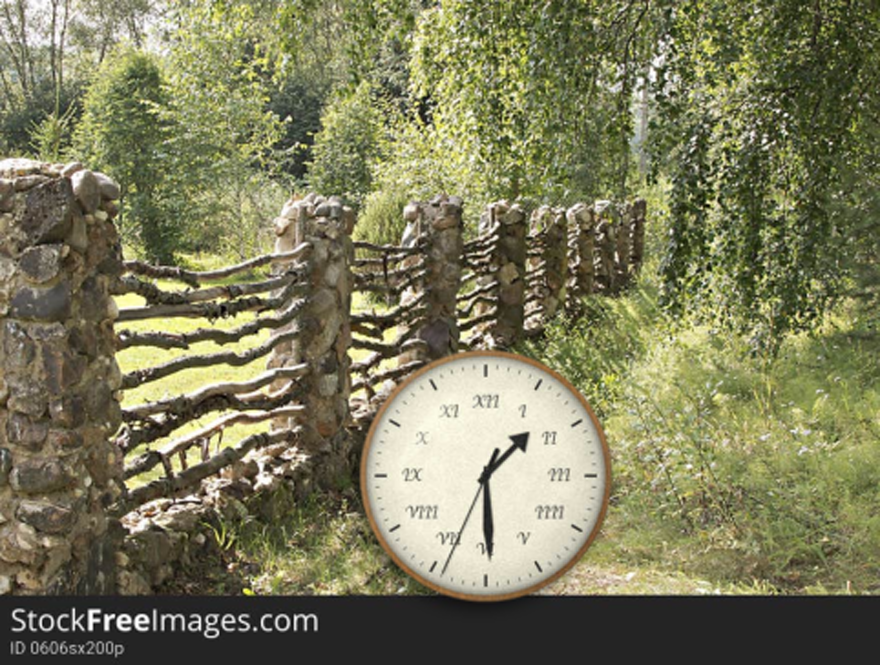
1:29:34
